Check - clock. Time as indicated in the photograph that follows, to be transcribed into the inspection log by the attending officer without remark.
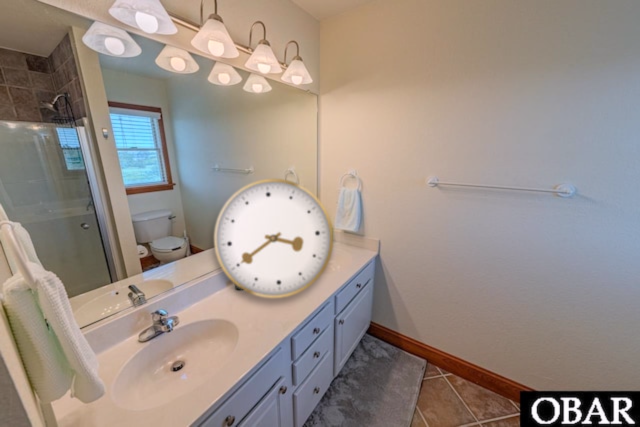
3:40
